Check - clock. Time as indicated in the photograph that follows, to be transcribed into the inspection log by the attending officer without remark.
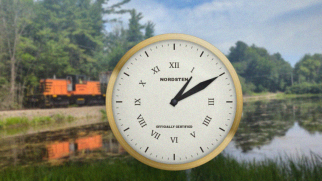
1:10
